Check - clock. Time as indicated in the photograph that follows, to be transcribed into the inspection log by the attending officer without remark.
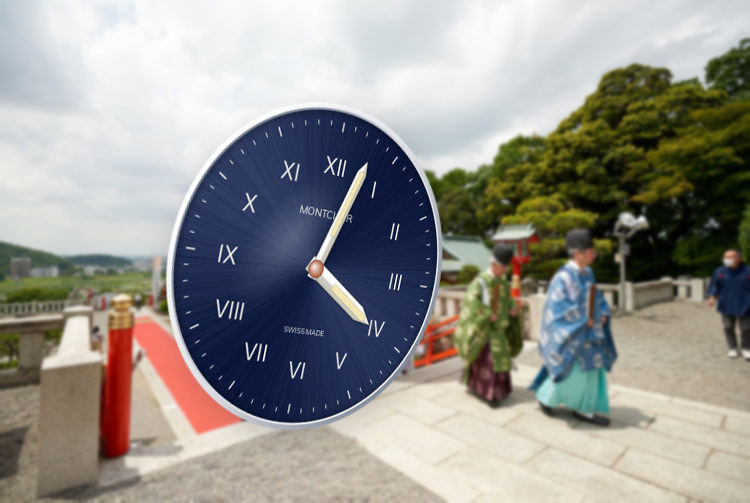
4:03
